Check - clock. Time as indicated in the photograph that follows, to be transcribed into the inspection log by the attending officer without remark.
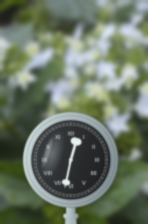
12:32
